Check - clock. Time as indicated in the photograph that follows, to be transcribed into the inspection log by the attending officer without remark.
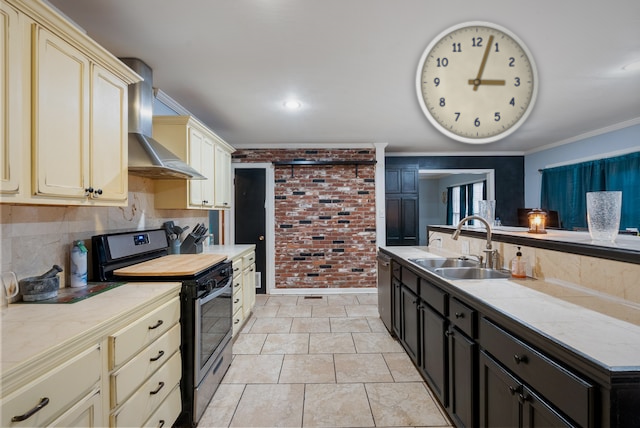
3:03
